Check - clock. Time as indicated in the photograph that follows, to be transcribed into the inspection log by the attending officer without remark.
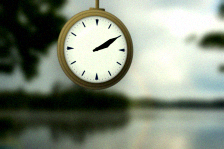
2:10
